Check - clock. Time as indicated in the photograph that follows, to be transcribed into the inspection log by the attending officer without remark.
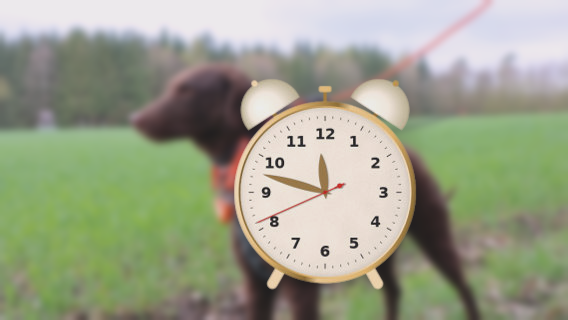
11:47:41
